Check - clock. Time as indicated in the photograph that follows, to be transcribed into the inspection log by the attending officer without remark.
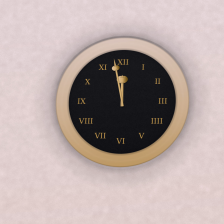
11:58
